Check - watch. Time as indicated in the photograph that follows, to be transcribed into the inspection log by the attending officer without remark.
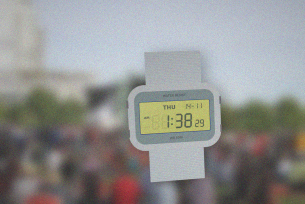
1:38:29
